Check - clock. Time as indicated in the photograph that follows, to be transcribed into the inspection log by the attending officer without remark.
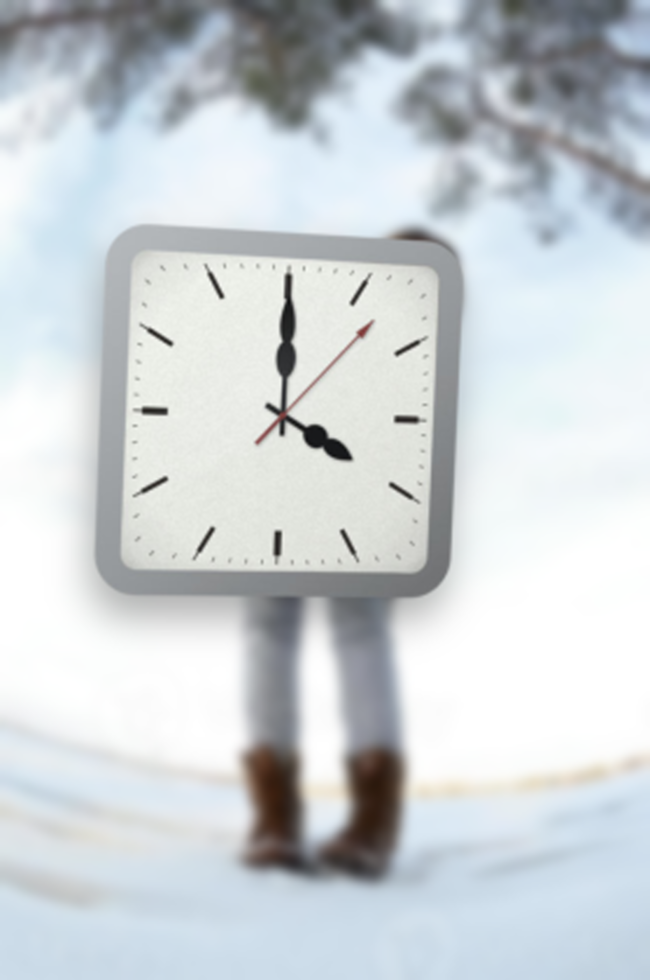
4:00:07
